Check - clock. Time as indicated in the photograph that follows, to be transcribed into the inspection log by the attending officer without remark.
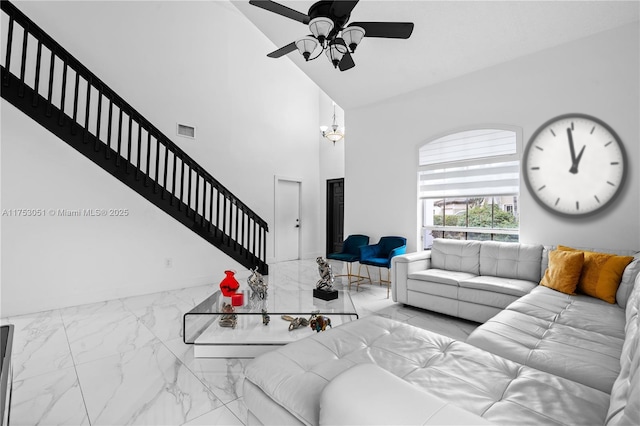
12:59
